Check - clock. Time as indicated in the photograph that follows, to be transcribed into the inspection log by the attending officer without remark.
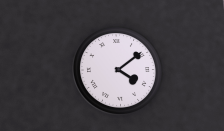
4:09
